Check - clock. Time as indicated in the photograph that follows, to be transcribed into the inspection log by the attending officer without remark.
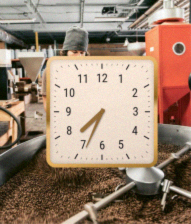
7:34
